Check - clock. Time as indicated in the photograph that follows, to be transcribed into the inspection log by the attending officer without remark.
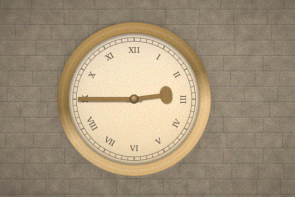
2:45
